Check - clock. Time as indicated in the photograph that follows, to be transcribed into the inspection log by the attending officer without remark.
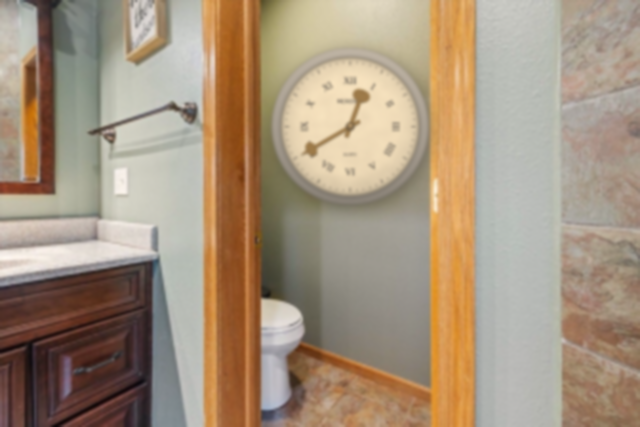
12:40
